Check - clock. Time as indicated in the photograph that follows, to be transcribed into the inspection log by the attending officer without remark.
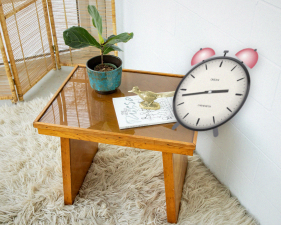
2:43
